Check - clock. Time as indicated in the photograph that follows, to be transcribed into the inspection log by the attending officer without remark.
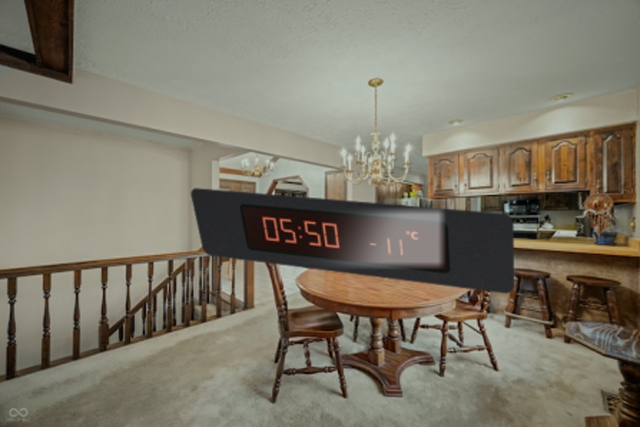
5:50
